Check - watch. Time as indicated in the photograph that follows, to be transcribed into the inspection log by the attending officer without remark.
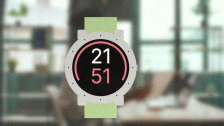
21:51
